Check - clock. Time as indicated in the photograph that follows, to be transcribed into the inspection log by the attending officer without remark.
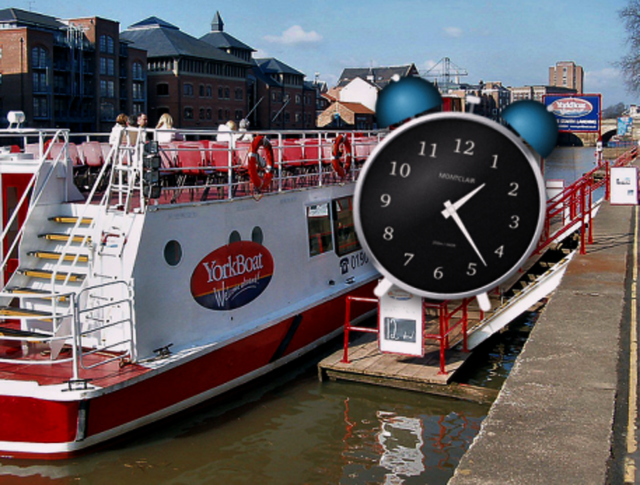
1:23
